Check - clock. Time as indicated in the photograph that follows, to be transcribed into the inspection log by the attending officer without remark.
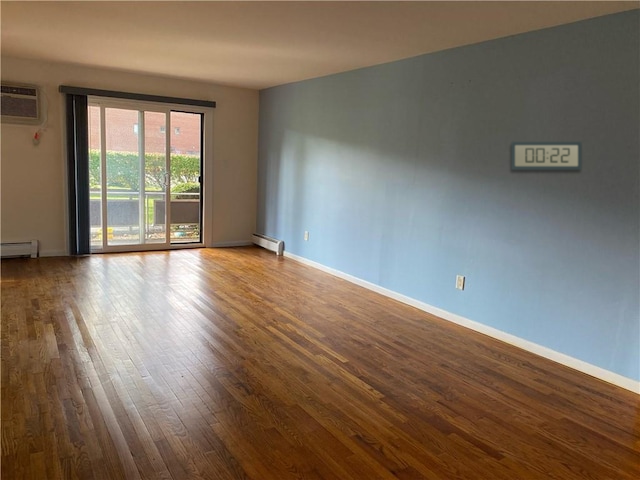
0:22
